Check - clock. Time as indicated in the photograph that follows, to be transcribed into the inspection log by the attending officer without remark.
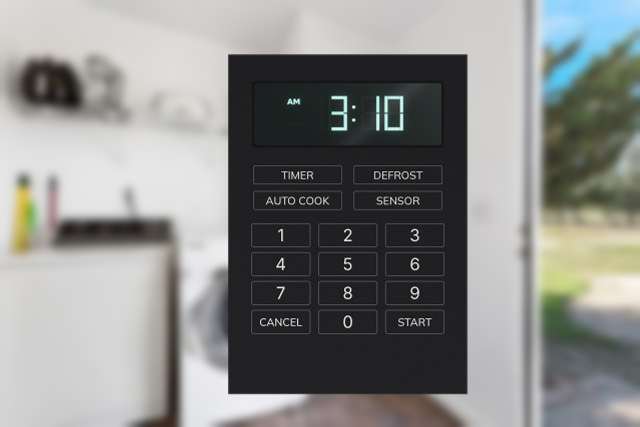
3:10
